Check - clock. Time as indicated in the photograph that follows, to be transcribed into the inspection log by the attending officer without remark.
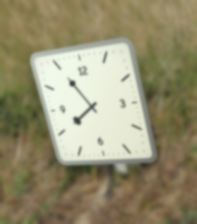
7:55
